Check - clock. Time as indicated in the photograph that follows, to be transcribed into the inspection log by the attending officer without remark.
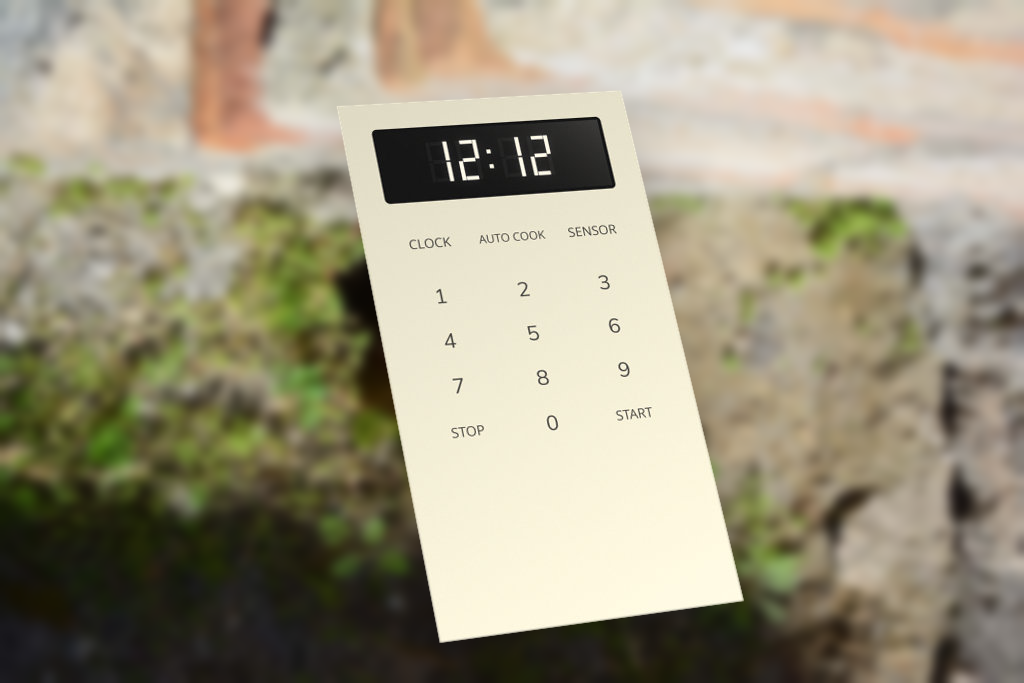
12:12
